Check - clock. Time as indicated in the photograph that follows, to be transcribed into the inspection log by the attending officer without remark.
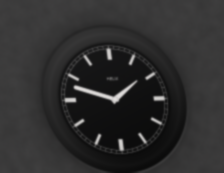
1:48
